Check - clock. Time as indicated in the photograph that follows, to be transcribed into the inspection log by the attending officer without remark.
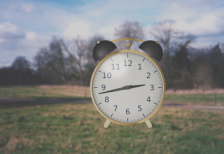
2:43
